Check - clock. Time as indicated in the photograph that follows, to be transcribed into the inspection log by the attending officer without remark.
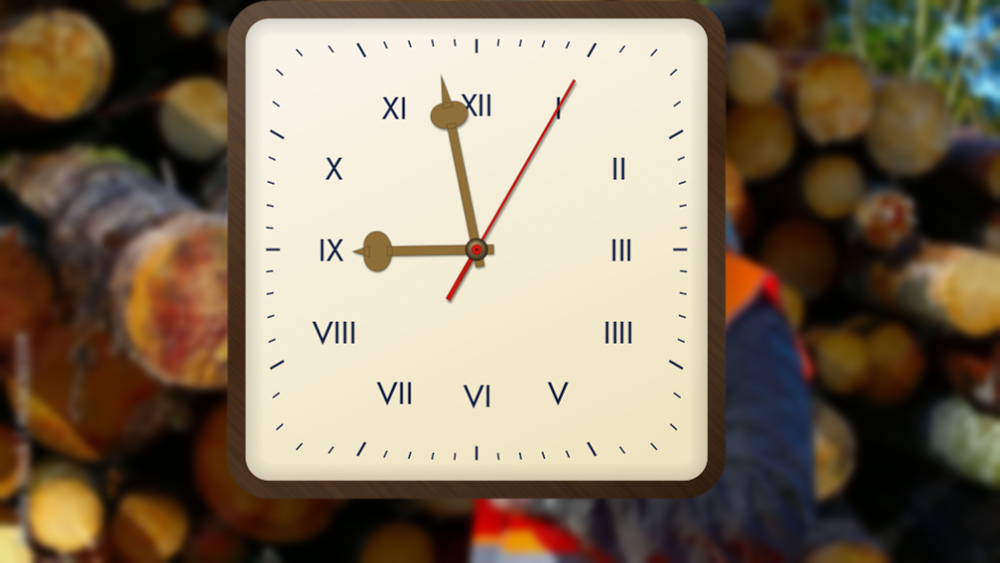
8:58:05
